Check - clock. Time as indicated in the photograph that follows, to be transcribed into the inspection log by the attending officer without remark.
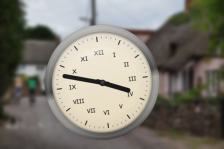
3:48
